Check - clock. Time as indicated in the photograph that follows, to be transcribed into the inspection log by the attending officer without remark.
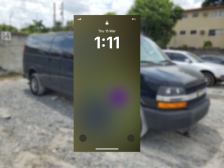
1:11
